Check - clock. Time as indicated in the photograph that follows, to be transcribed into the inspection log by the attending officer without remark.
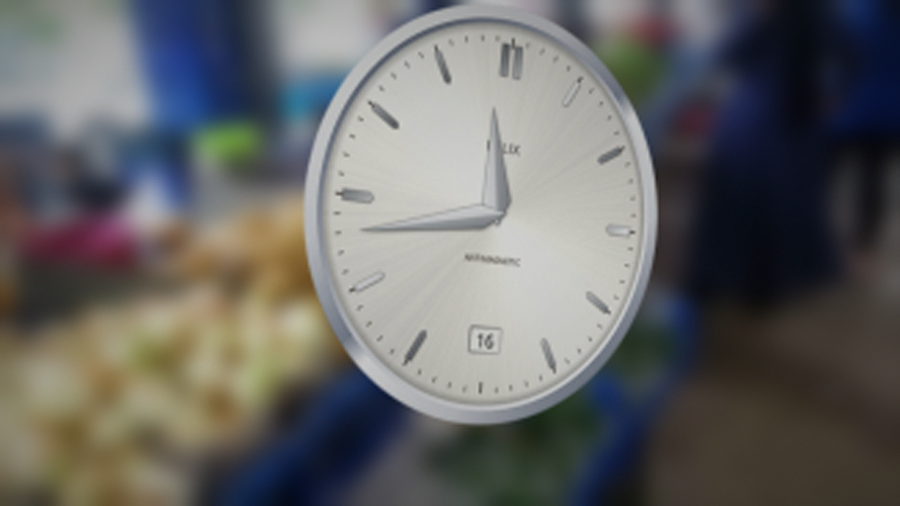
11:43
